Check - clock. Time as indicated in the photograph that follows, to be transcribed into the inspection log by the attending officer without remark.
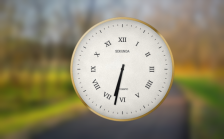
6:32
